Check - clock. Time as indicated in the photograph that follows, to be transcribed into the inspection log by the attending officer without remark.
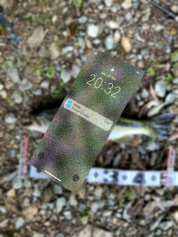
20:32
